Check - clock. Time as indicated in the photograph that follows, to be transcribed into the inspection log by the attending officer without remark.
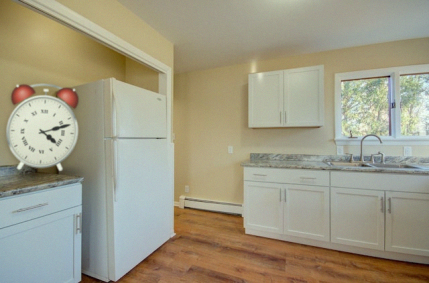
4:12
